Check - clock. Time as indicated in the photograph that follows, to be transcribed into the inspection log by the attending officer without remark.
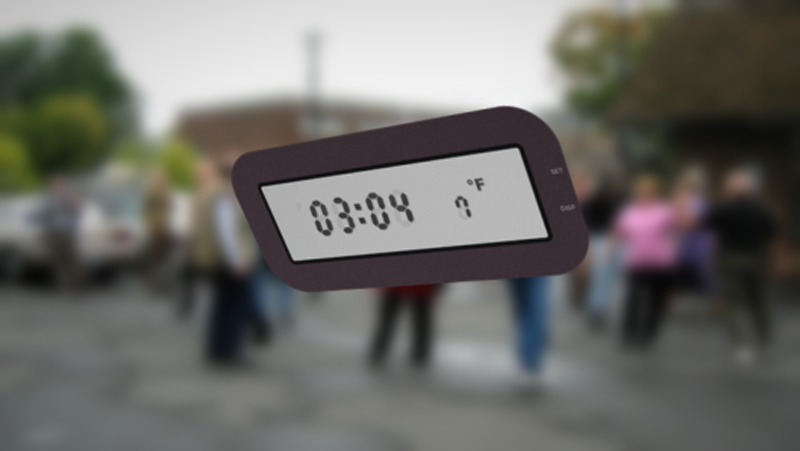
3:04
